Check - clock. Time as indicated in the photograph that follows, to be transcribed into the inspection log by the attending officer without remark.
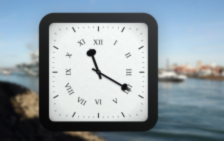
11:20
